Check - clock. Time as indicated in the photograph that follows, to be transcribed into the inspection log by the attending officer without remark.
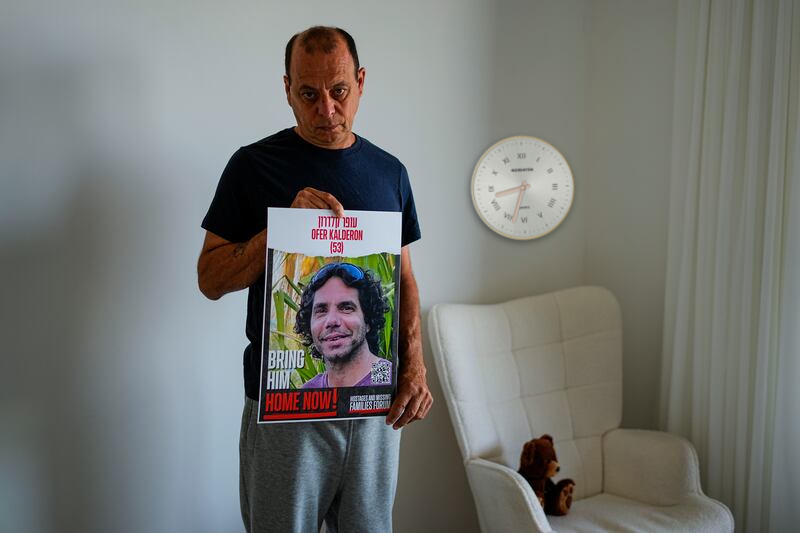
8:33
